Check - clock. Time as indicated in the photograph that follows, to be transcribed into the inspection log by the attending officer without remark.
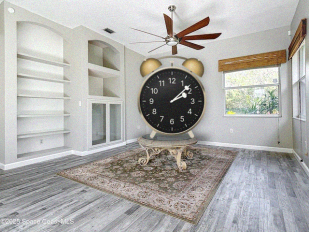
2:08
